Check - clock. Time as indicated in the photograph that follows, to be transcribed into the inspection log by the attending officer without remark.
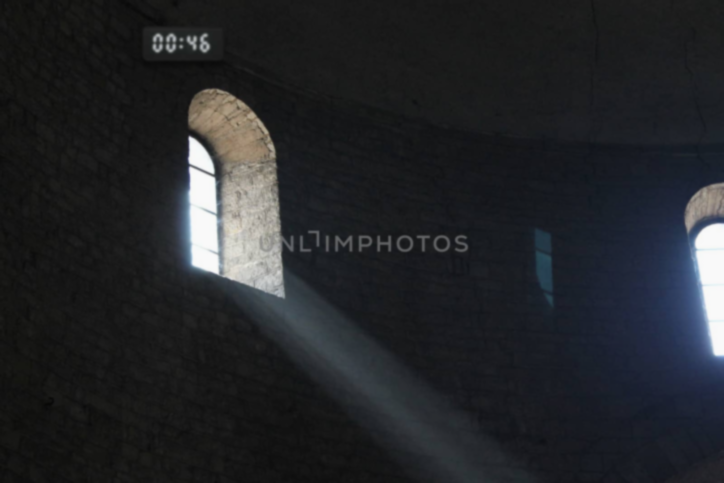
0:46
